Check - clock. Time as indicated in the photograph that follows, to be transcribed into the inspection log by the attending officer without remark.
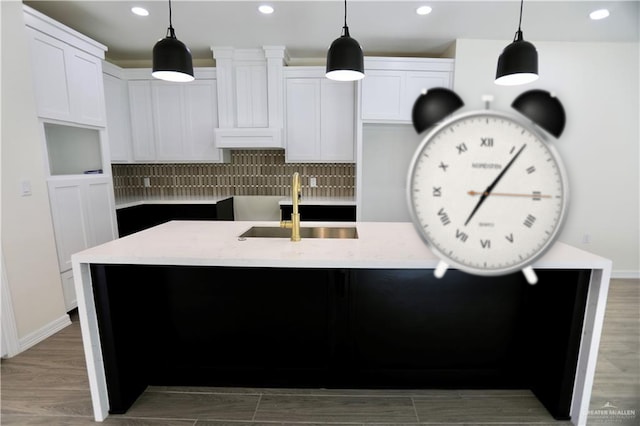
7:06:15
